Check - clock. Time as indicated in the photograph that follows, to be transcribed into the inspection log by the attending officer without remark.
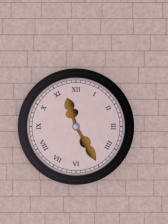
11:25
